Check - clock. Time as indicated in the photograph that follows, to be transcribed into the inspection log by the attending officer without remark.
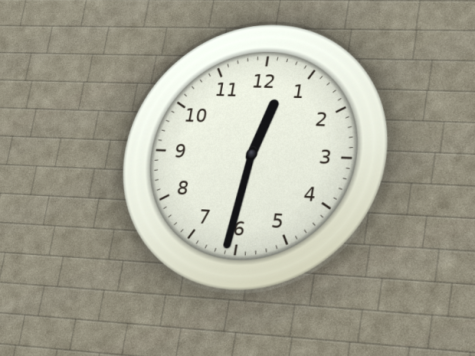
12:31
